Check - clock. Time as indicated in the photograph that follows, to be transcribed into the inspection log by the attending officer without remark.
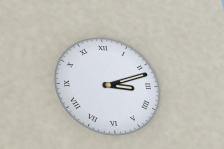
3:12
